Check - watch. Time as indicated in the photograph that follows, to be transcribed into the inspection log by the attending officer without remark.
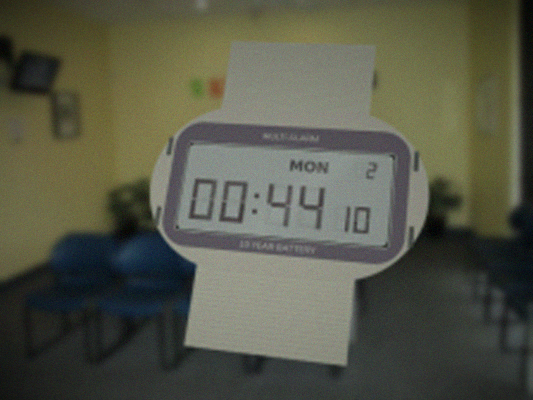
0:44:10
